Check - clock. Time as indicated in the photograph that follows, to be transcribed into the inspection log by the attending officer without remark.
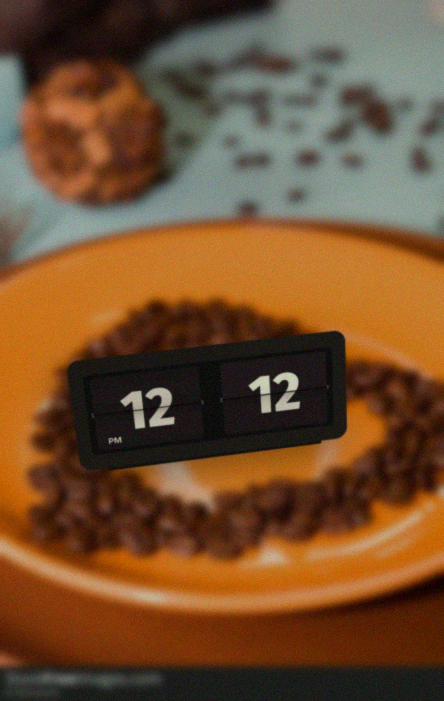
12:12
